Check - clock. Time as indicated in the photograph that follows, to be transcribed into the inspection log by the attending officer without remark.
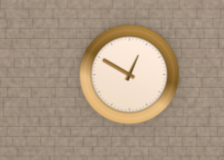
12:50
